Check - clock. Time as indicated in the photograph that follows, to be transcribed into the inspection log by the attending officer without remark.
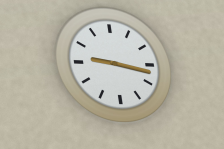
9:17
